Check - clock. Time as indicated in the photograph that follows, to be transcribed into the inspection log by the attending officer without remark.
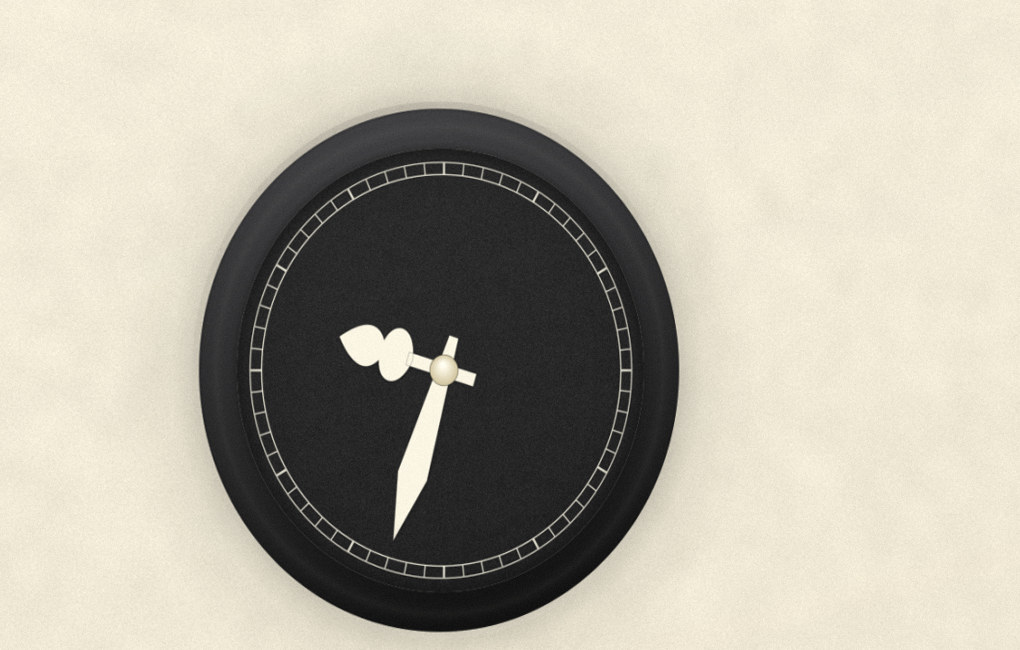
9:33
